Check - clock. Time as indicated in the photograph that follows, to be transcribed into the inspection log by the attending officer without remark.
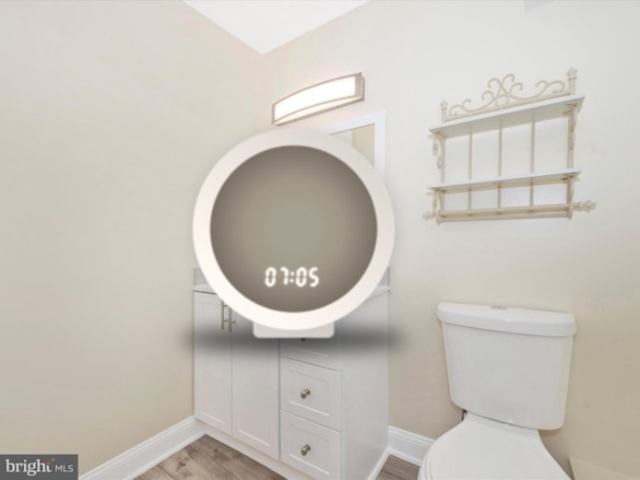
7:05
